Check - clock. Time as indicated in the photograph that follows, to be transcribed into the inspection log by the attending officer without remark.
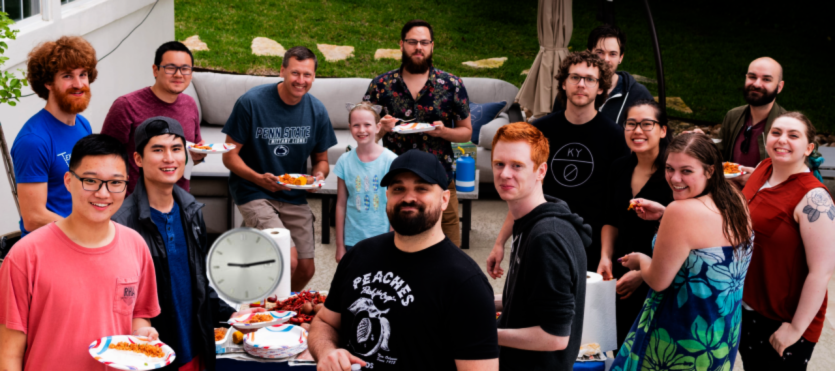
9:14
